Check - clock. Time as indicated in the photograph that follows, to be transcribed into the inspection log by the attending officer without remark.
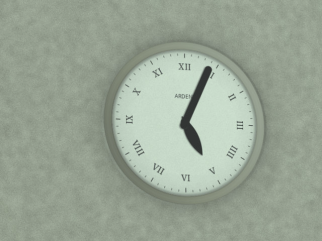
5:04
